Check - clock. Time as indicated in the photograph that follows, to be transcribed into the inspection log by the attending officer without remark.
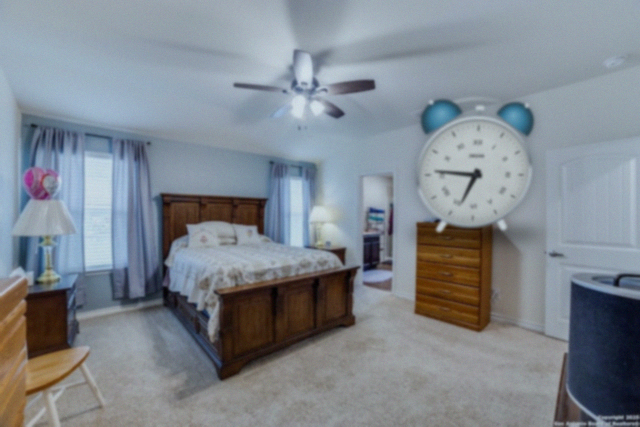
6:46
